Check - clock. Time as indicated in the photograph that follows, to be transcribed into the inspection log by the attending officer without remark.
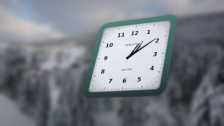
1:09
